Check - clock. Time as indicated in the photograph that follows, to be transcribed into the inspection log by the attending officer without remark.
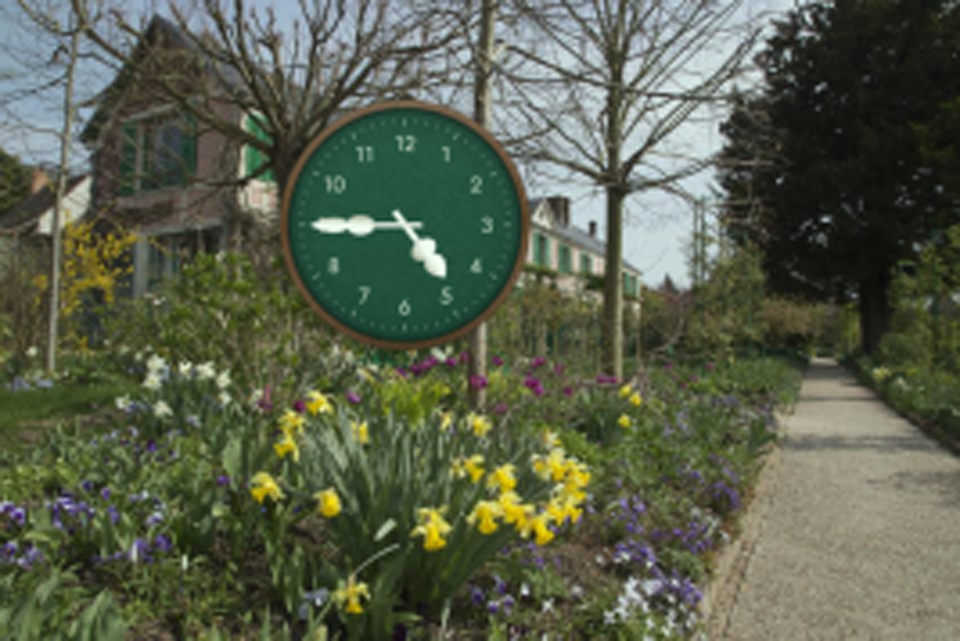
4:45
